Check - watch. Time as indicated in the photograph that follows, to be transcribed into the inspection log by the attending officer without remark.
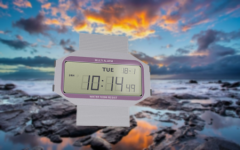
10:14:49
